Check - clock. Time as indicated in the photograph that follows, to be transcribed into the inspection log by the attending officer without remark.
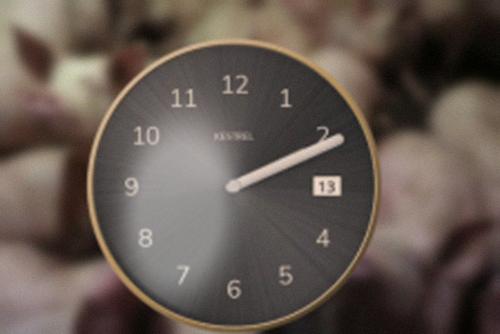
2:11
